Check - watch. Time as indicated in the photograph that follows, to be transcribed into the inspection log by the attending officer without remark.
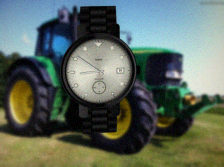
8:51
